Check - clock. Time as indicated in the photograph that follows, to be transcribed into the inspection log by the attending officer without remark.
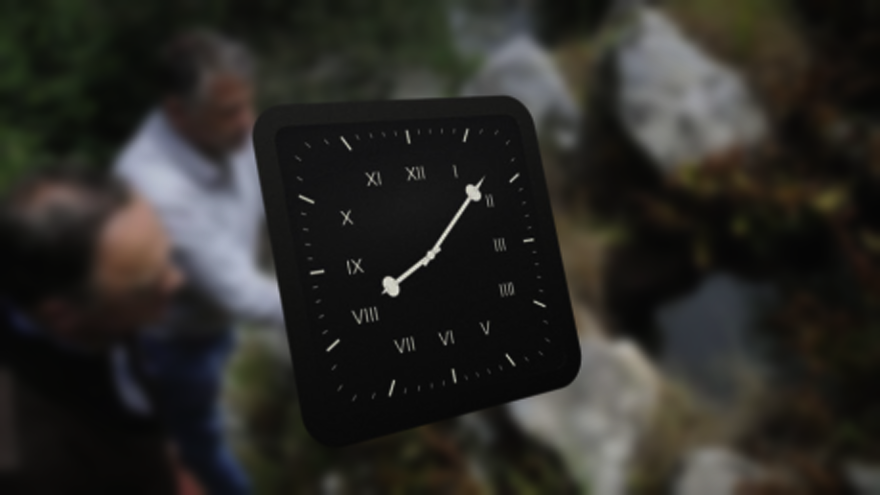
8:08
